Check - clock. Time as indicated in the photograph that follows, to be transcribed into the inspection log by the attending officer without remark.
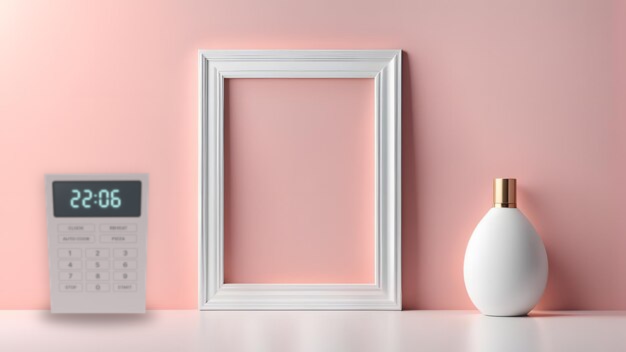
22:06
